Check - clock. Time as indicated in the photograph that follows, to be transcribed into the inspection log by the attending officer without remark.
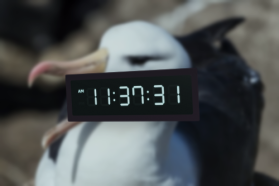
11:37:31
